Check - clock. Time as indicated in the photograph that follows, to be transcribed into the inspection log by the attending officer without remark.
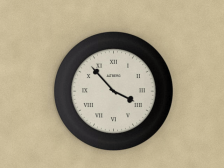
3:53
